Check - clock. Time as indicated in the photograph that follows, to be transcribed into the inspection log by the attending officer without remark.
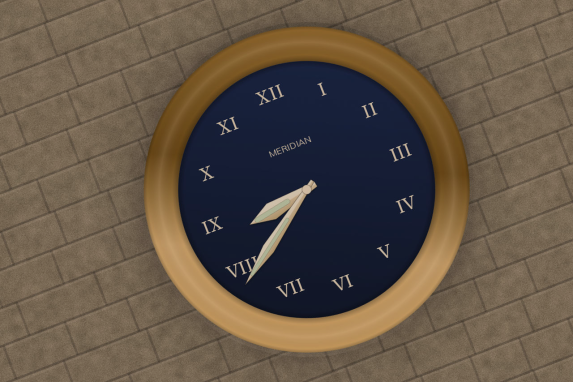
8:39
